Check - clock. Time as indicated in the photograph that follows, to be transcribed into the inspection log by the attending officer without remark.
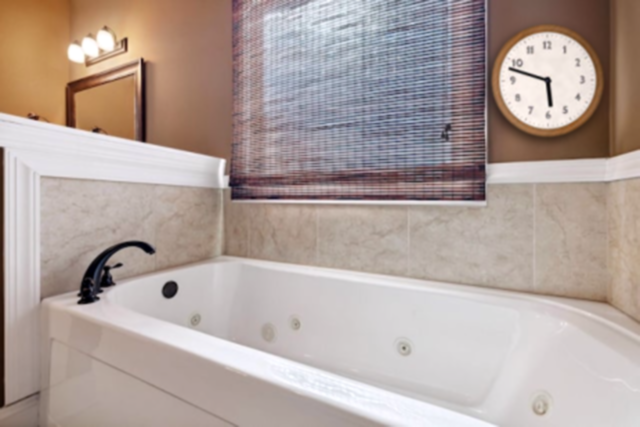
5:48
